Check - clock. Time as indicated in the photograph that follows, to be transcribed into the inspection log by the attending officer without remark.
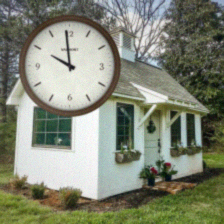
9:59
